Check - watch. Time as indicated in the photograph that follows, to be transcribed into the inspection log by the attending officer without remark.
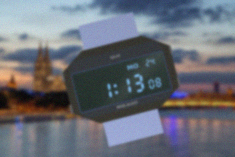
1:13
